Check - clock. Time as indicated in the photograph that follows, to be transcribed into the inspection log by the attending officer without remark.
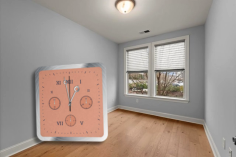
12:58
